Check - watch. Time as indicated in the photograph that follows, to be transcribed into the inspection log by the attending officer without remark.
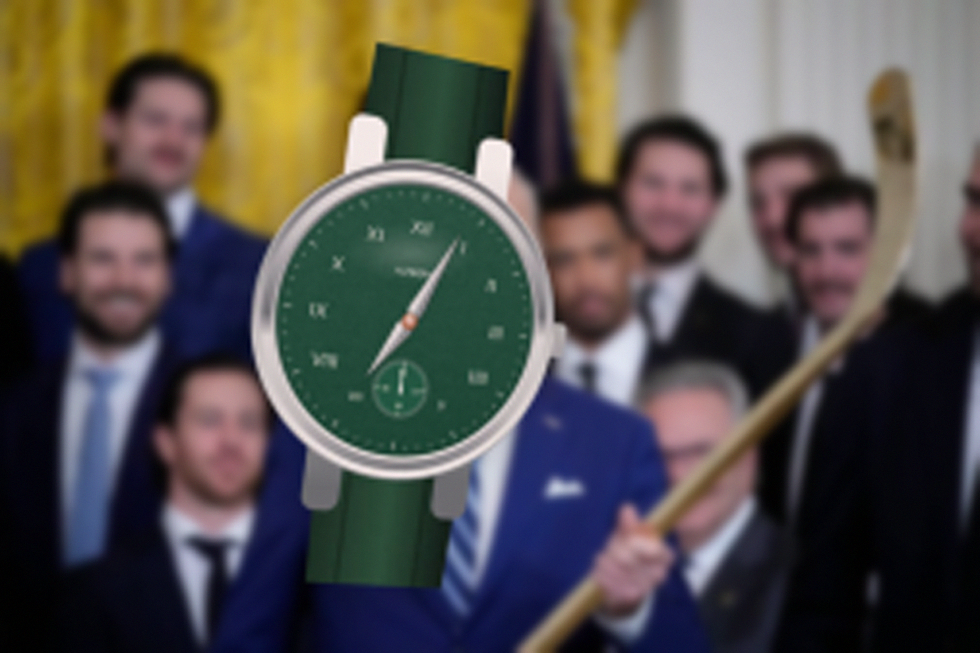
7:04
